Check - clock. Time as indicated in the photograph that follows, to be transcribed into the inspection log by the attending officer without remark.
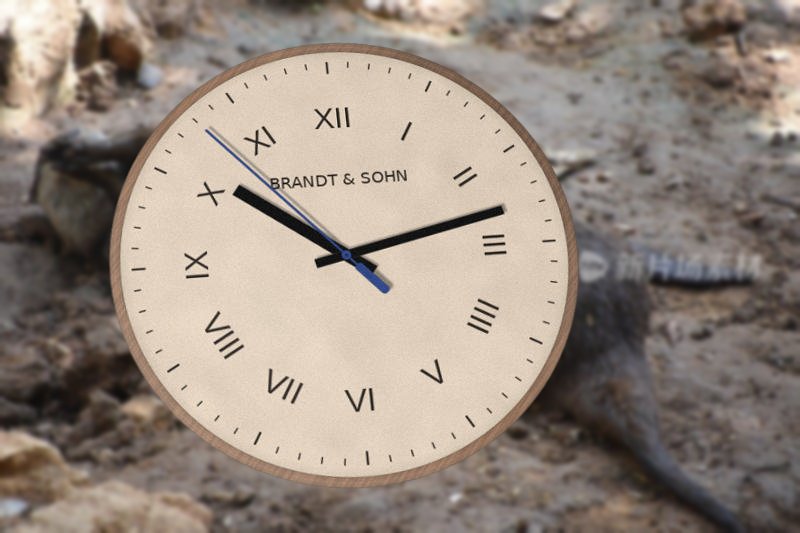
10:12:53
